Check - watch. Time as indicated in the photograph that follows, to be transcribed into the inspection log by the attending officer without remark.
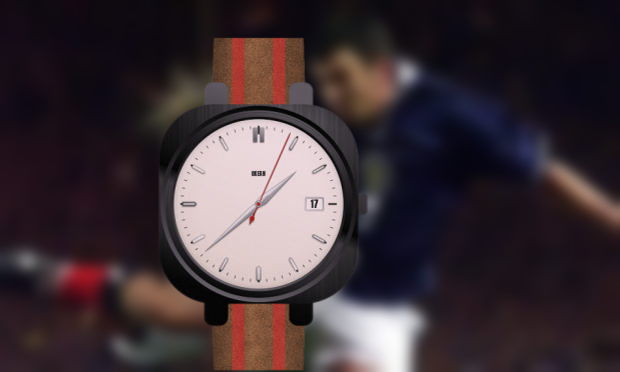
1:38:04
